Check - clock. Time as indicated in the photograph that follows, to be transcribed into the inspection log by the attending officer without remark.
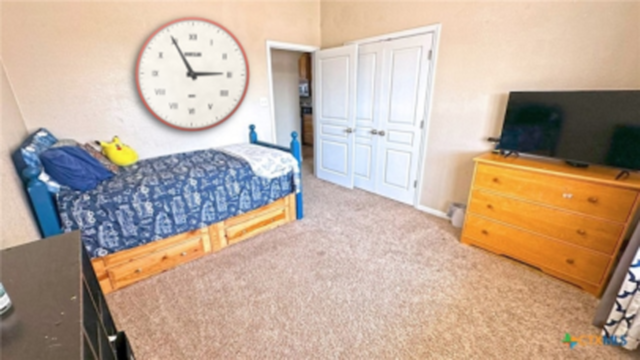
2:55
